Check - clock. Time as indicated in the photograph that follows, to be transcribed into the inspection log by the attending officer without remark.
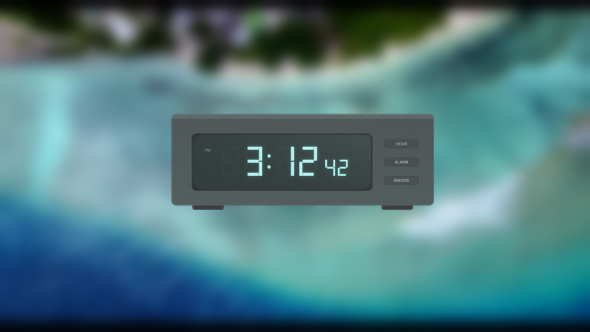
3:12:42
